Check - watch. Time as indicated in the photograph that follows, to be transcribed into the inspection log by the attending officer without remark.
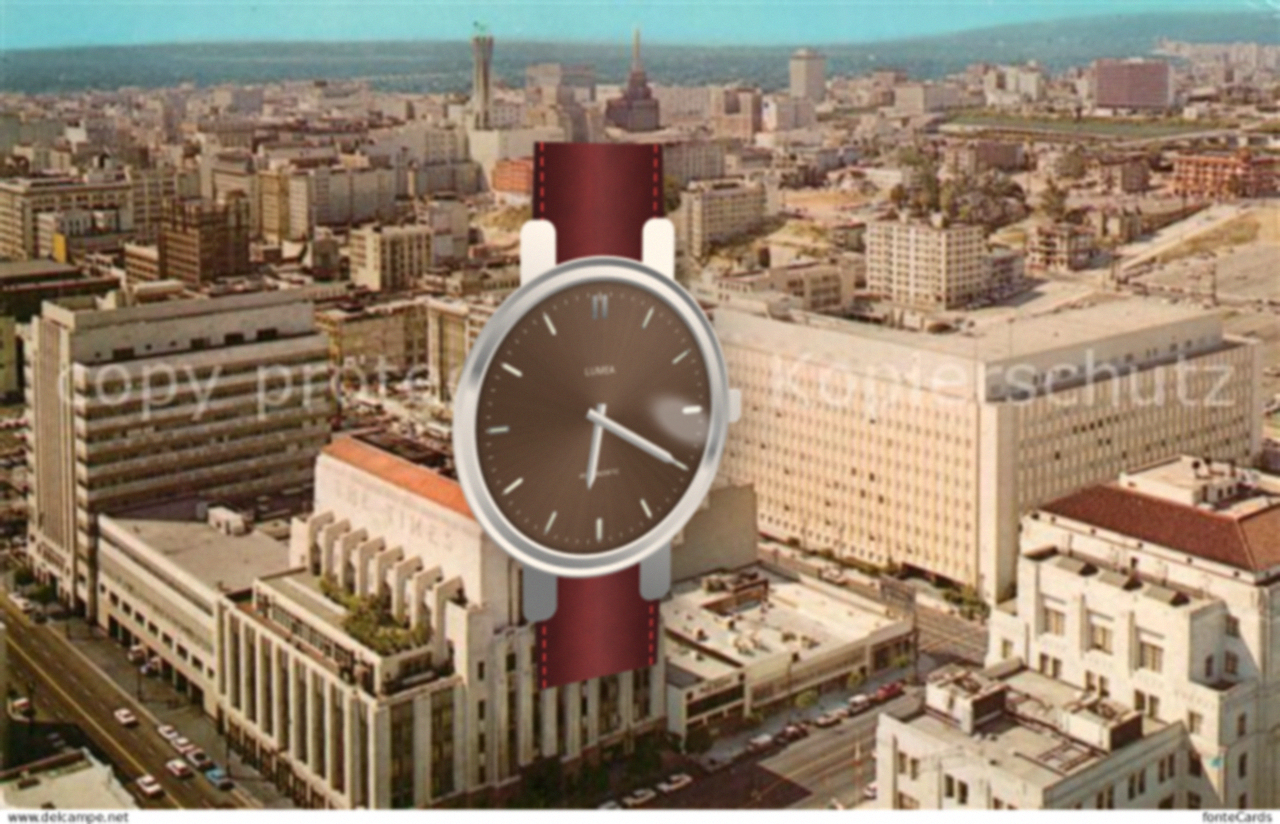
6:20
